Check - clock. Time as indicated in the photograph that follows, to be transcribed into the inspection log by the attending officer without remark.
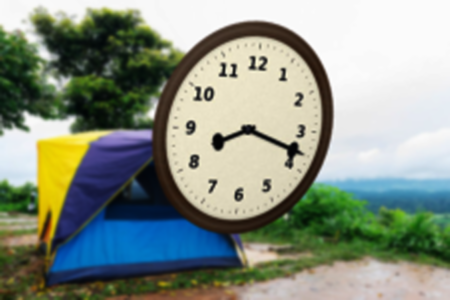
8:18
